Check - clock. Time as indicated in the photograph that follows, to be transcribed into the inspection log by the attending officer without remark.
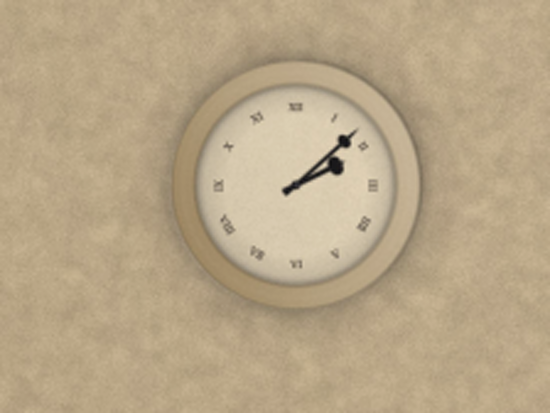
2:08
